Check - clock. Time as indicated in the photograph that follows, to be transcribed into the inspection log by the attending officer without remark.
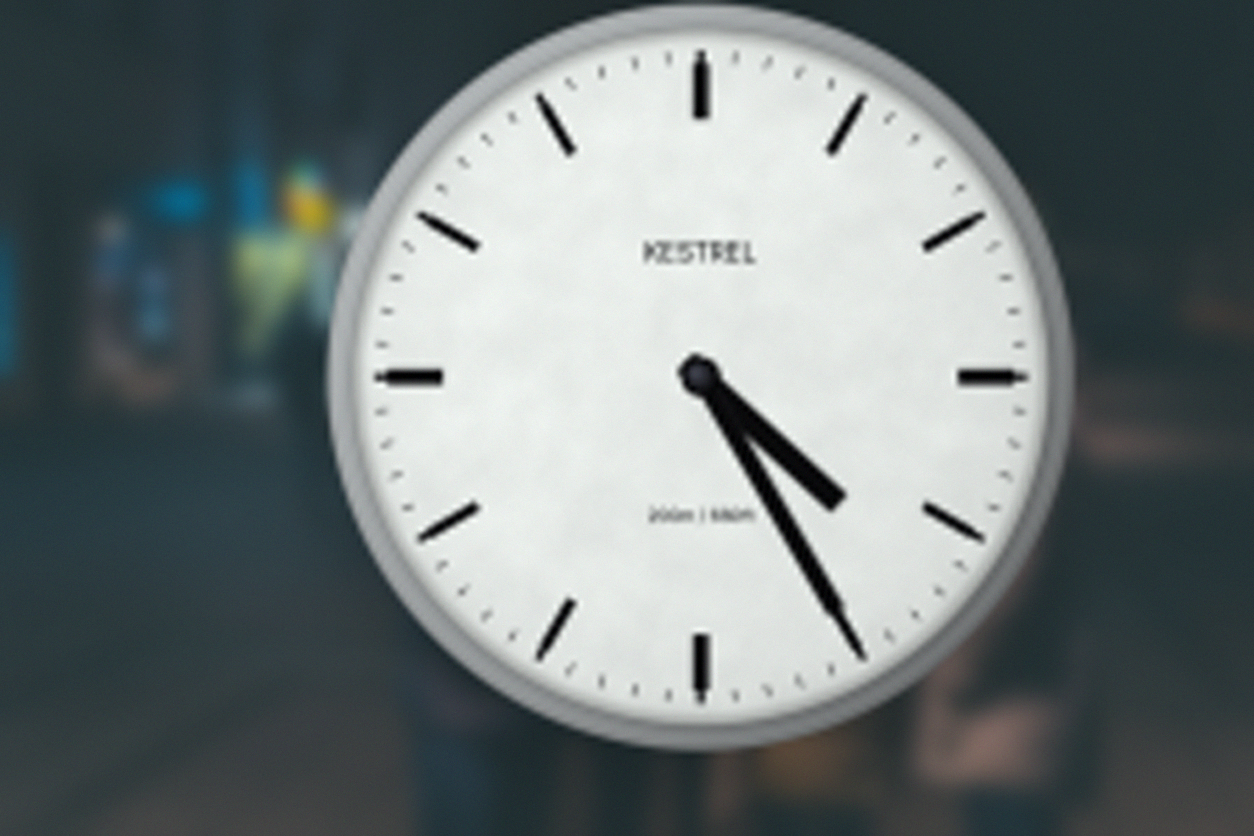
4:25
